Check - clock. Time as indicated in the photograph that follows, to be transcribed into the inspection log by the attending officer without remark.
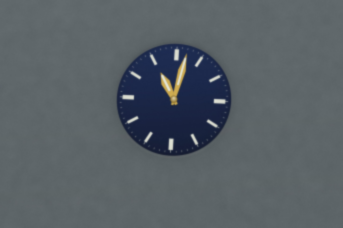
11:02
